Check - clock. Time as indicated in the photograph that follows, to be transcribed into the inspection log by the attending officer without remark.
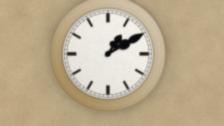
1:10
